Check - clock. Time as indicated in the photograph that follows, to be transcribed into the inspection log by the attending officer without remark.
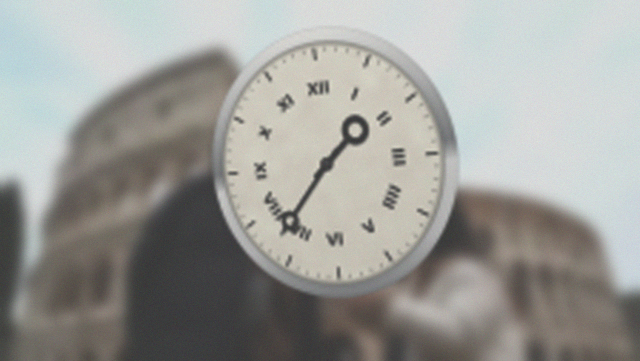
1:37
